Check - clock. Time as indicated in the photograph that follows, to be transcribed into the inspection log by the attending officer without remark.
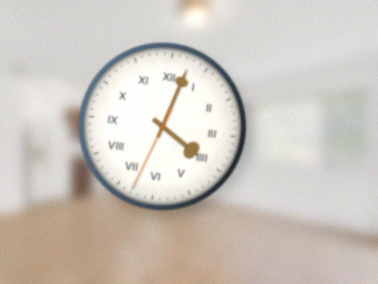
4:02:33
